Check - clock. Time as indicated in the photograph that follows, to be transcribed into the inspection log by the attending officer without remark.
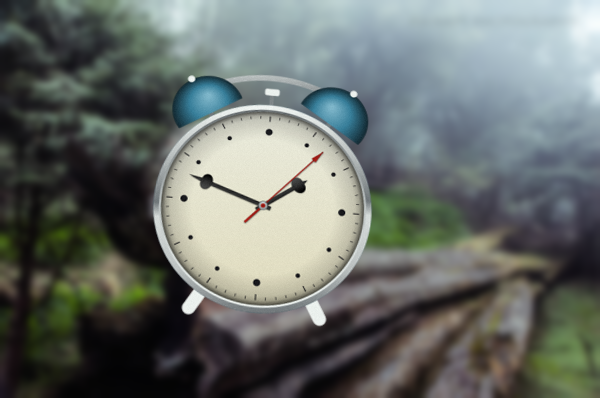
1:48:07
